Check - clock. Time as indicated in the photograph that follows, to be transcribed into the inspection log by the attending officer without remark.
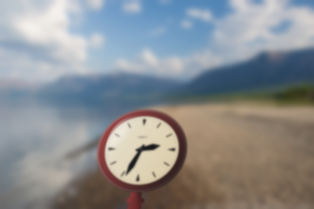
2:34
